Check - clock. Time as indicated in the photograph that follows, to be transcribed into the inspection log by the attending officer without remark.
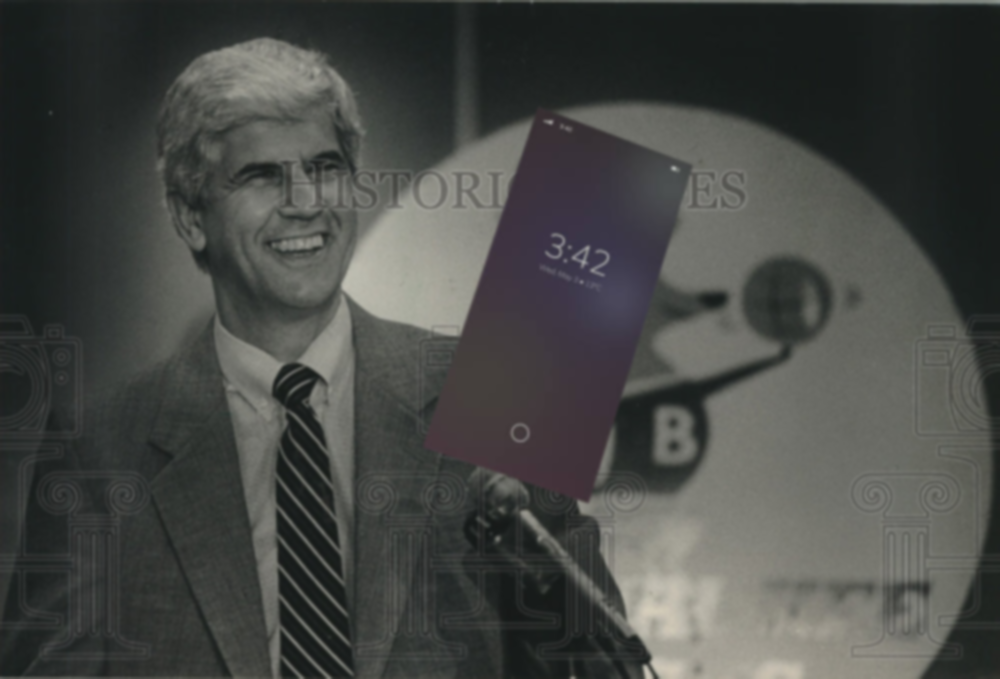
3:42
